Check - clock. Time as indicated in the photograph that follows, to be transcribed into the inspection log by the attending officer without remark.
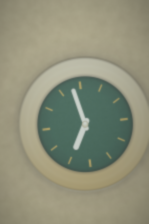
6:58
